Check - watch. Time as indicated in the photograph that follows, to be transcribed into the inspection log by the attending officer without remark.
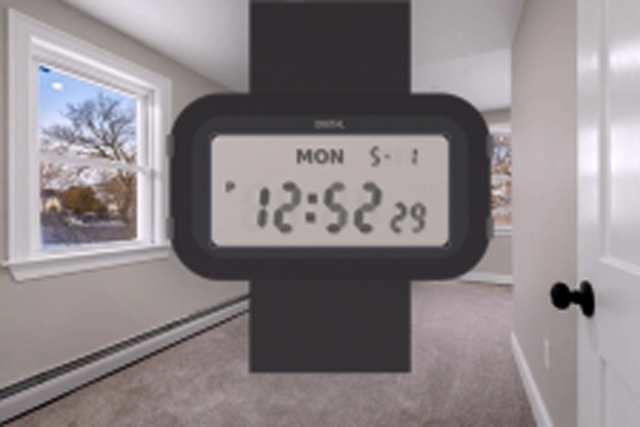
12:52:29
